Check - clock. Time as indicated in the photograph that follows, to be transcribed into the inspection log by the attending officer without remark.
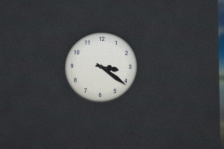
3:21
